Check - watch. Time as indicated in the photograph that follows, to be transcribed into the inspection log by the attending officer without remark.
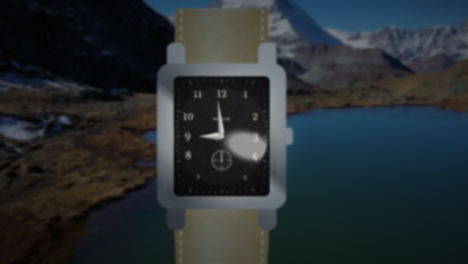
8:59
